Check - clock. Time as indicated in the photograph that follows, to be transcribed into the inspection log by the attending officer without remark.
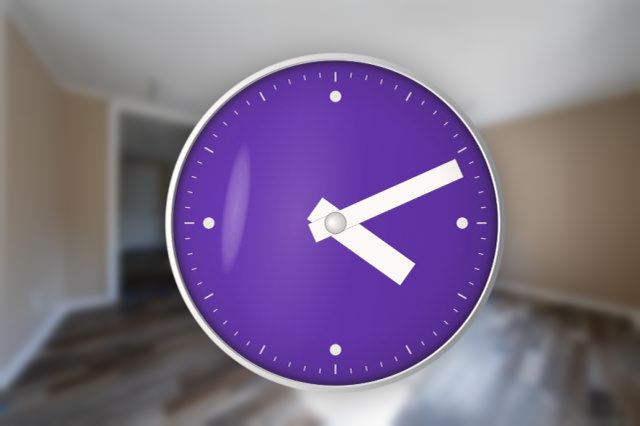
4:11
